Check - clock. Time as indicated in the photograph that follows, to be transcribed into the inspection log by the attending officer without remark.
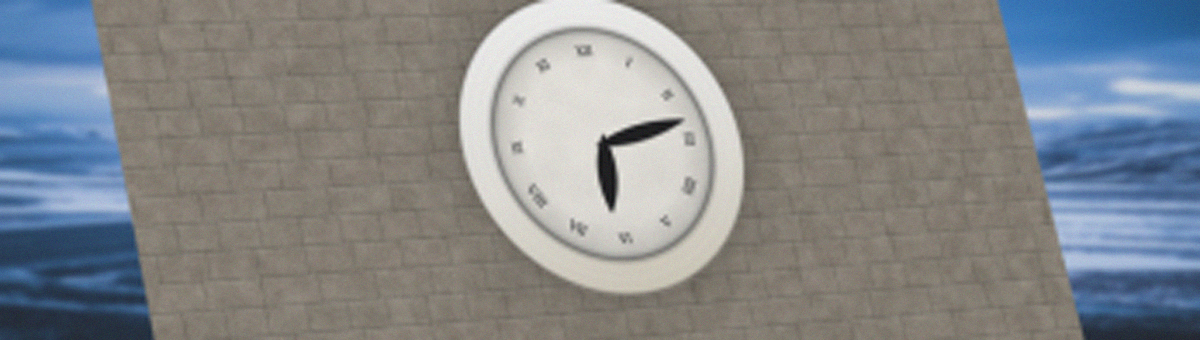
6:13
